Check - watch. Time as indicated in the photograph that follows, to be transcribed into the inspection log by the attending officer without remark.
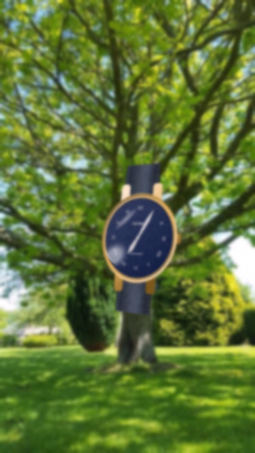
7:05
